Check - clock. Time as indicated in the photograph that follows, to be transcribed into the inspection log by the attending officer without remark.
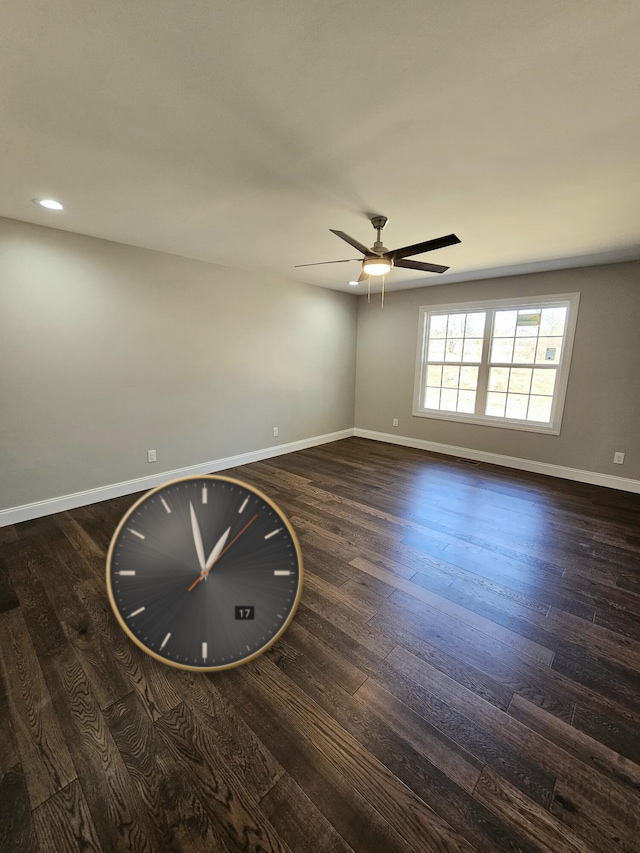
12:58:07
